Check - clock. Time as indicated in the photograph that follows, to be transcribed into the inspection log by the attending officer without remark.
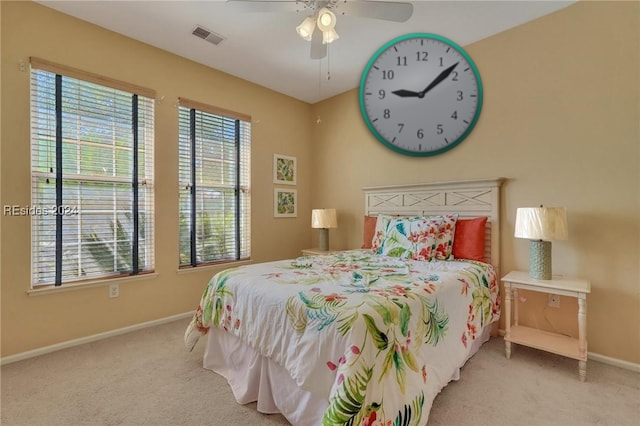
9:08
